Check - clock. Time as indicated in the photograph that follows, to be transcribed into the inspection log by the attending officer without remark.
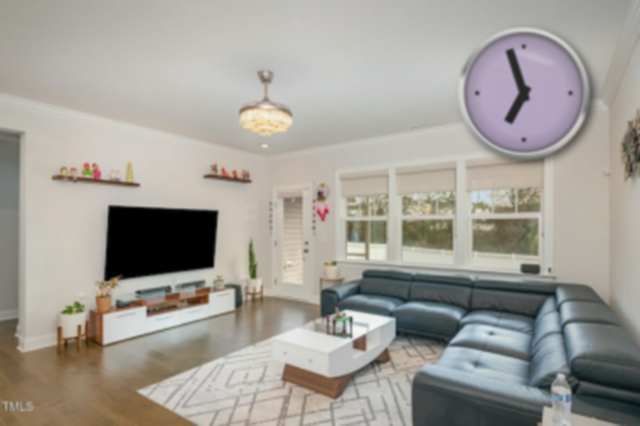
6:57
